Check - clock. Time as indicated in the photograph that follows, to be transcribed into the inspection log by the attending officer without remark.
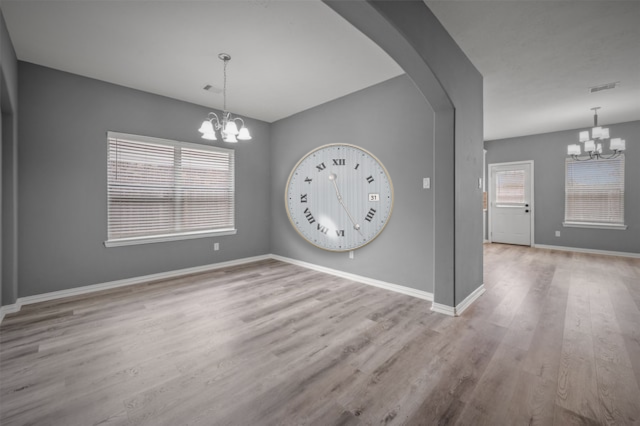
11:25
